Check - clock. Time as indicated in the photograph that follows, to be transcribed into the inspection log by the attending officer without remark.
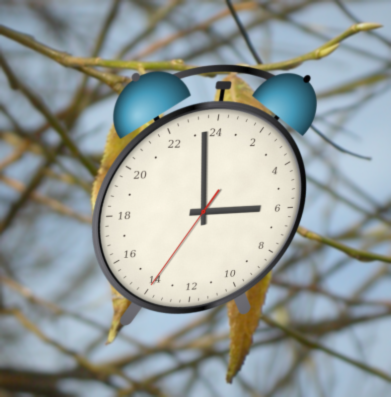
5:58:35
